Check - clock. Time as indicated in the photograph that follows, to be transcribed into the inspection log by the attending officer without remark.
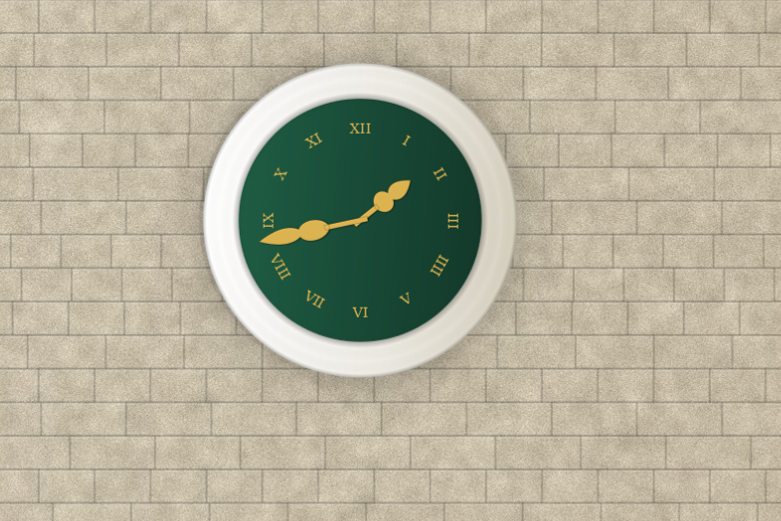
1:43
